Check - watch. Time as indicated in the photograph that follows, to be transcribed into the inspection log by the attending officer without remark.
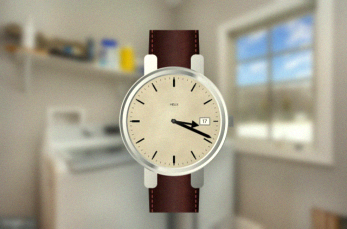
3:19
